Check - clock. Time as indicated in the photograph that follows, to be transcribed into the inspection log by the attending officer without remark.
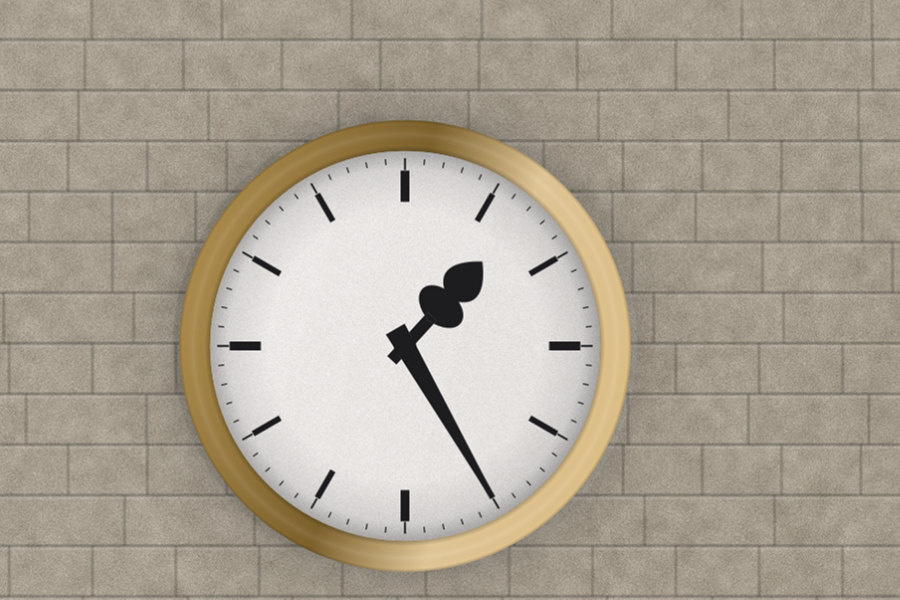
1:25
